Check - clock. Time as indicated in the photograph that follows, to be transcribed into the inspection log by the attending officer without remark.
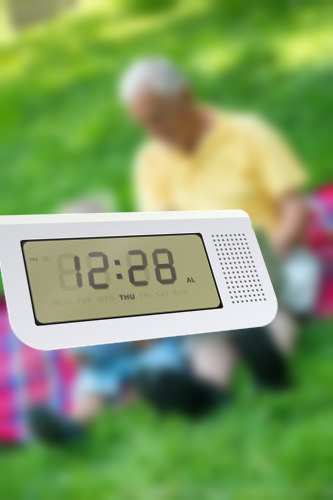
12:28
